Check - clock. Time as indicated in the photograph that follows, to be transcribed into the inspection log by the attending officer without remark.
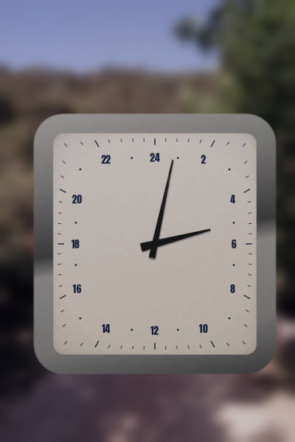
5:02
